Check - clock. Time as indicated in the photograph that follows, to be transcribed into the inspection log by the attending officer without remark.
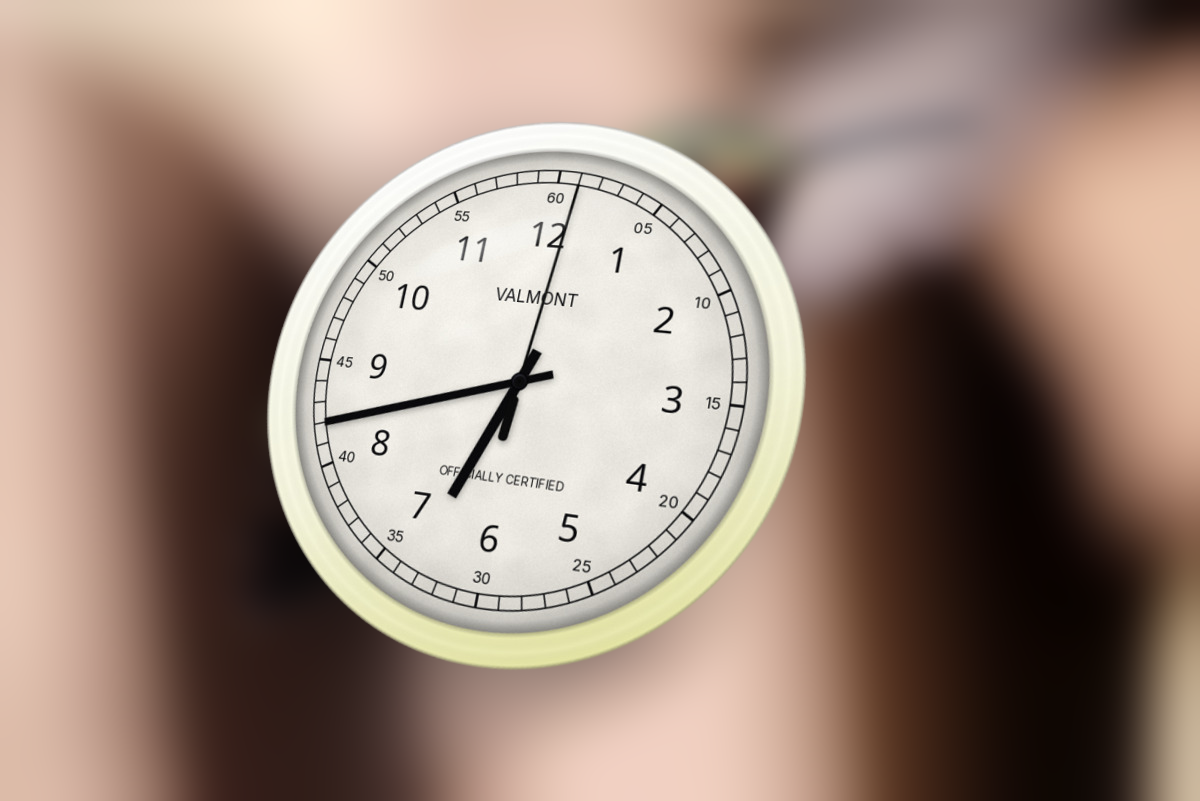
6:42:01
